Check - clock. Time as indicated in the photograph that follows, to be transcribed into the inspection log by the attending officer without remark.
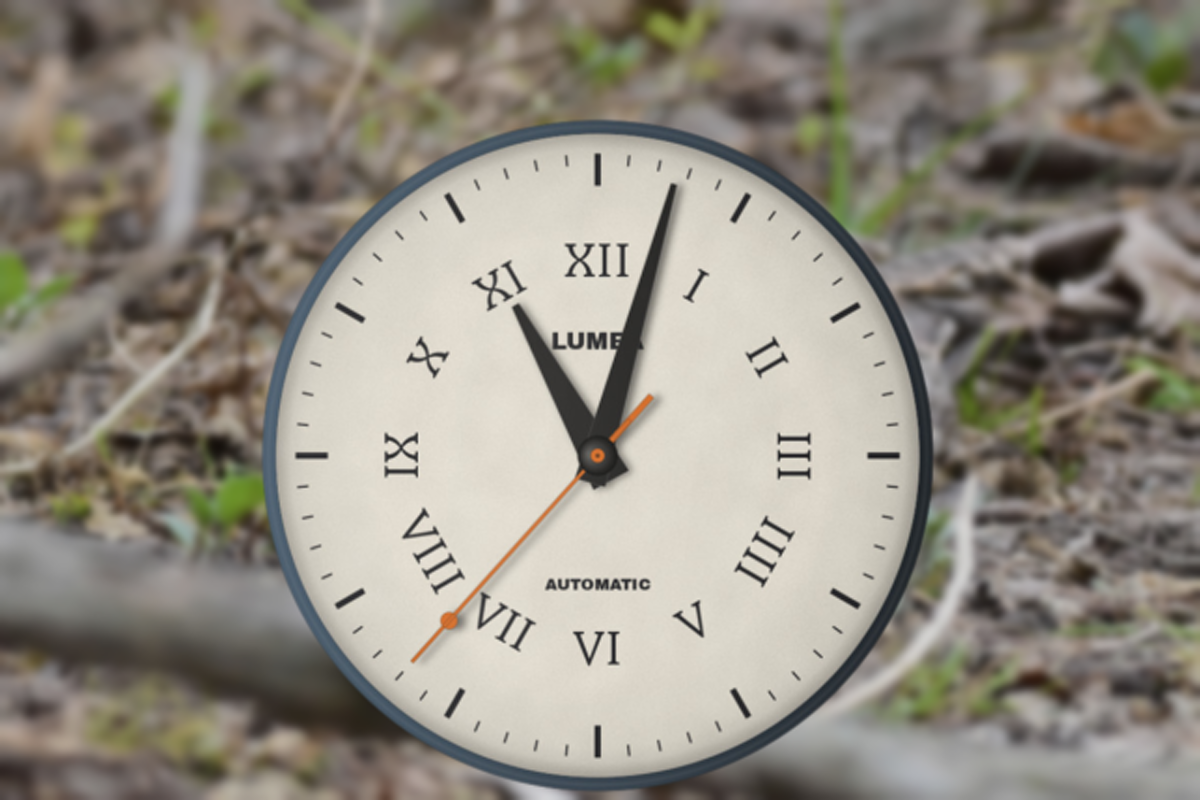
11:02:37
